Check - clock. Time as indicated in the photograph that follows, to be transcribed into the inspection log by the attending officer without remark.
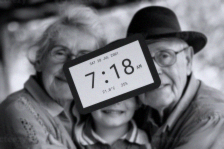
7:18
